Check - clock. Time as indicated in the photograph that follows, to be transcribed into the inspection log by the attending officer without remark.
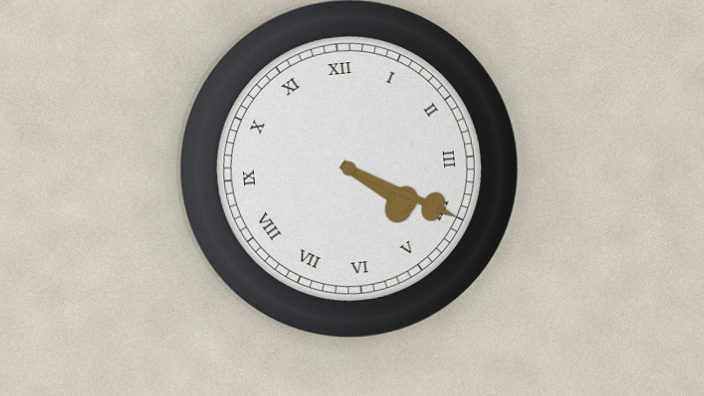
4:20
